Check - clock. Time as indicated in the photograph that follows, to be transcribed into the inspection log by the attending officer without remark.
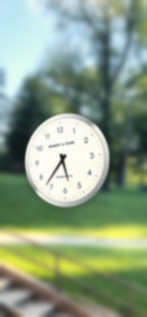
5:37
